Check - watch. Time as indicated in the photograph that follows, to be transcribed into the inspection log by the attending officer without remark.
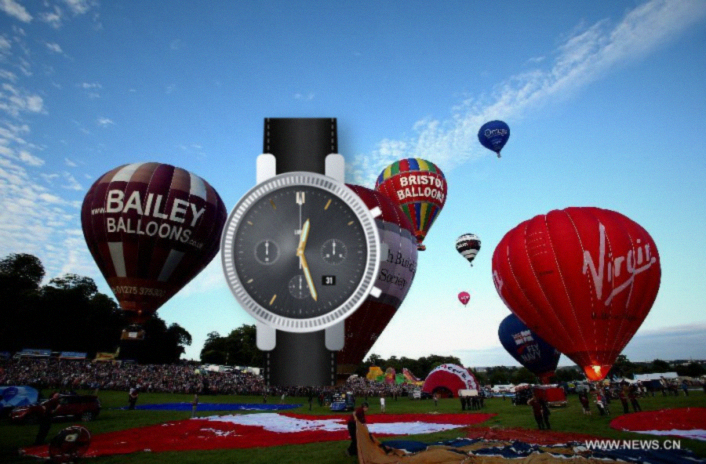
12:27
